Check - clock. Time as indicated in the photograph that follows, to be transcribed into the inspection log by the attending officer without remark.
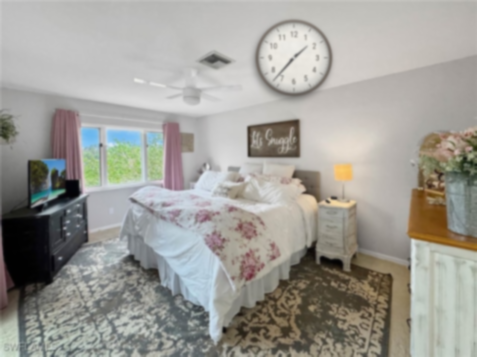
1:37
